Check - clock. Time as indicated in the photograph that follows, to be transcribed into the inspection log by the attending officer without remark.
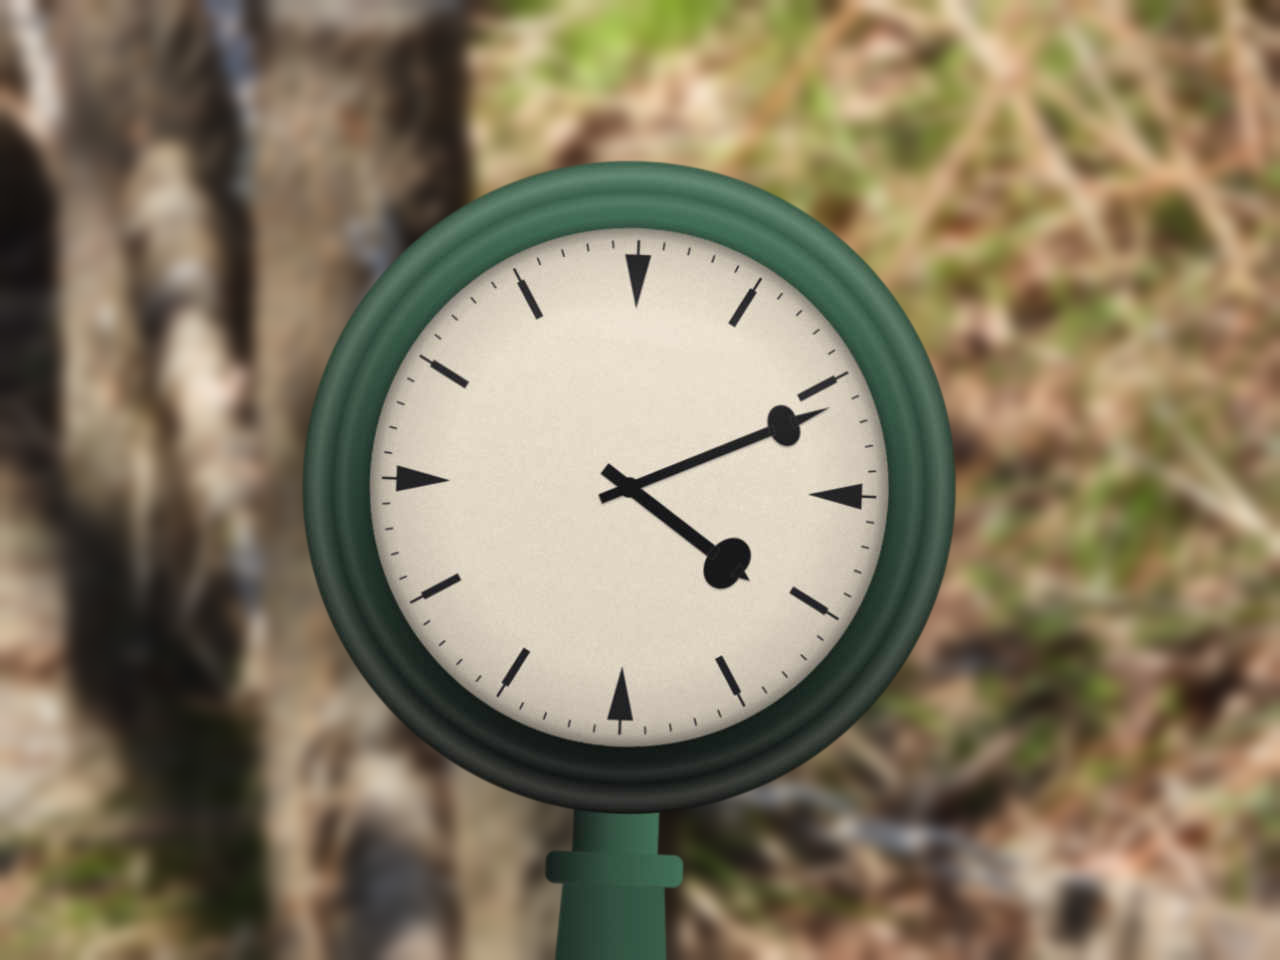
4:11
